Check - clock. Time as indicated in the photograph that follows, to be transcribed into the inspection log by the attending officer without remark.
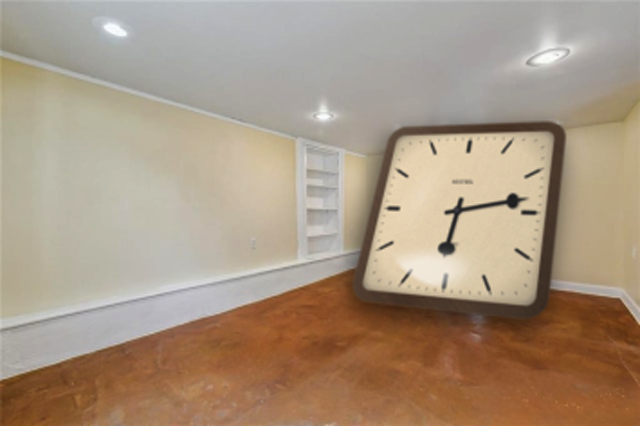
6:13
